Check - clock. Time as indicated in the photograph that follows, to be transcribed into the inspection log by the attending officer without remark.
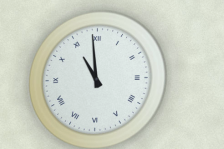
10:59
